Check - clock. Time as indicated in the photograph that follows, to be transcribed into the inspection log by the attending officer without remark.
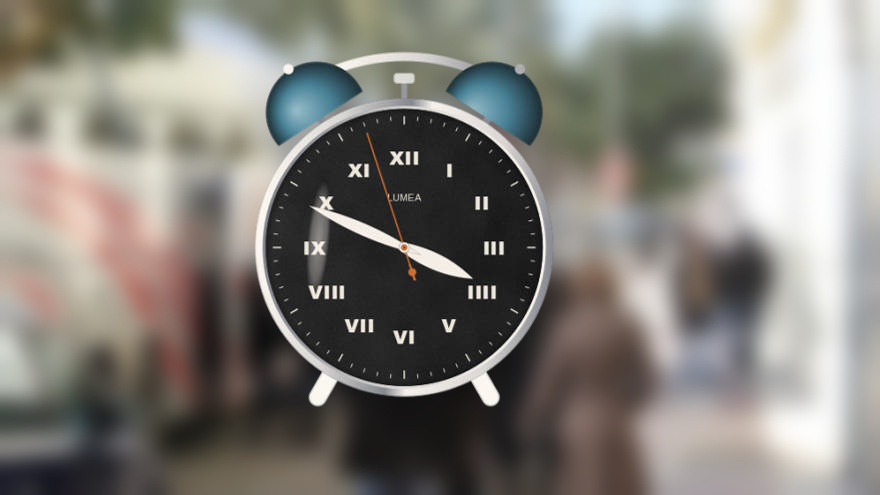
3:48:57
